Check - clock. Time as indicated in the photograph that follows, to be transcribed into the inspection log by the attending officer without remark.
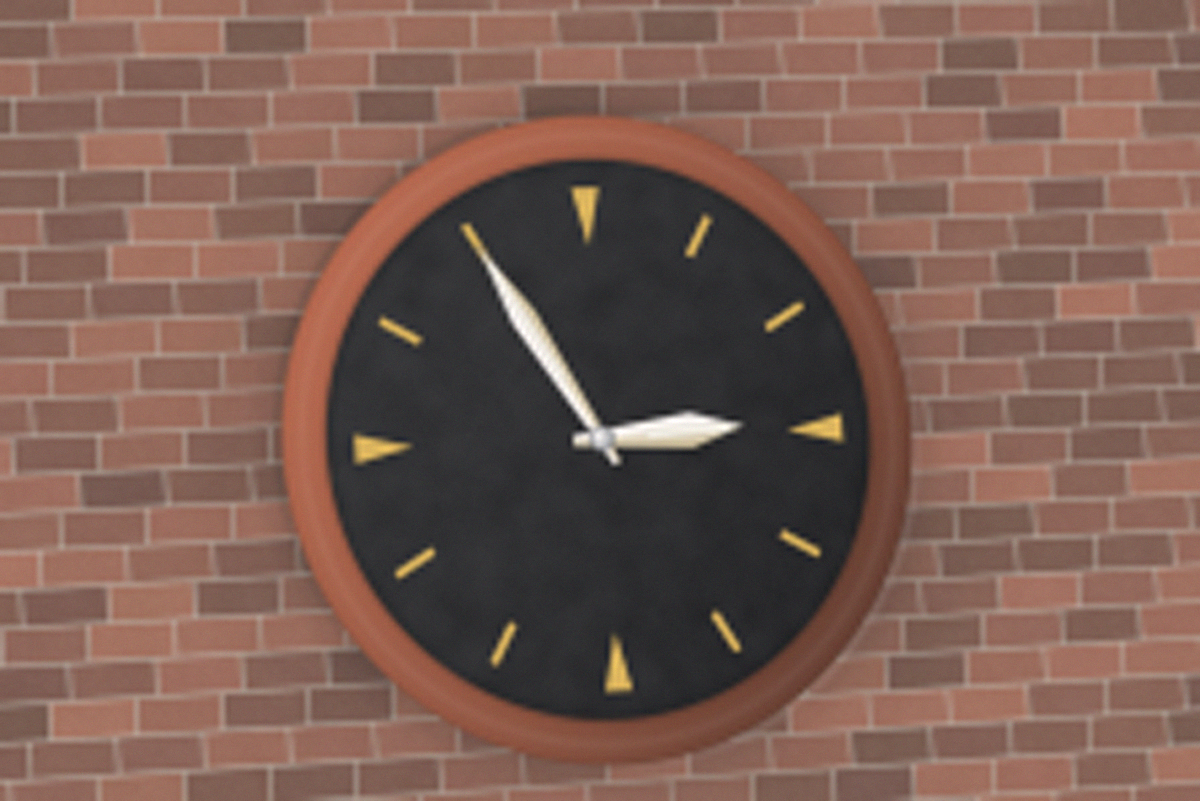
2:55
